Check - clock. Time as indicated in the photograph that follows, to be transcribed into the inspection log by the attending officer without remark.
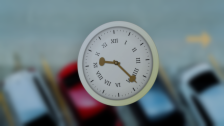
9:23
